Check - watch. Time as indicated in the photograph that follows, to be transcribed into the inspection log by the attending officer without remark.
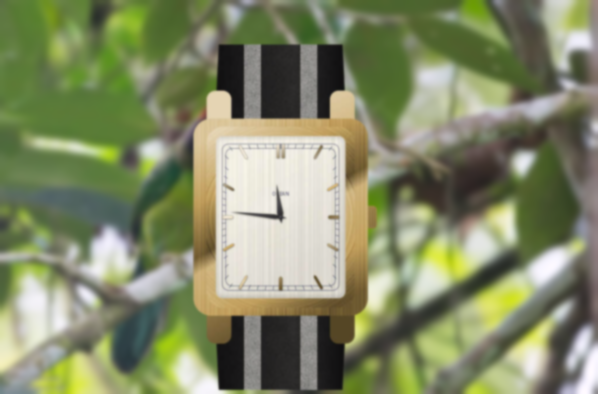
11:46
